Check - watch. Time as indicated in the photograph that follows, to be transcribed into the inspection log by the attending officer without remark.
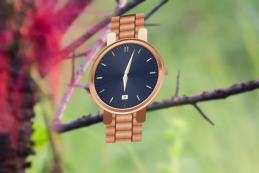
6:03
